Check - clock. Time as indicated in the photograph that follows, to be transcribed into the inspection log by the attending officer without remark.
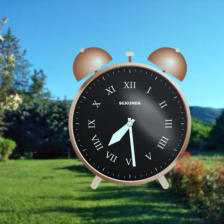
7:29
